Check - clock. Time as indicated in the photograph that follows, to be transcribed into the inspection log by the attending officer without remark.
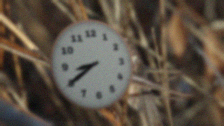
8:40
